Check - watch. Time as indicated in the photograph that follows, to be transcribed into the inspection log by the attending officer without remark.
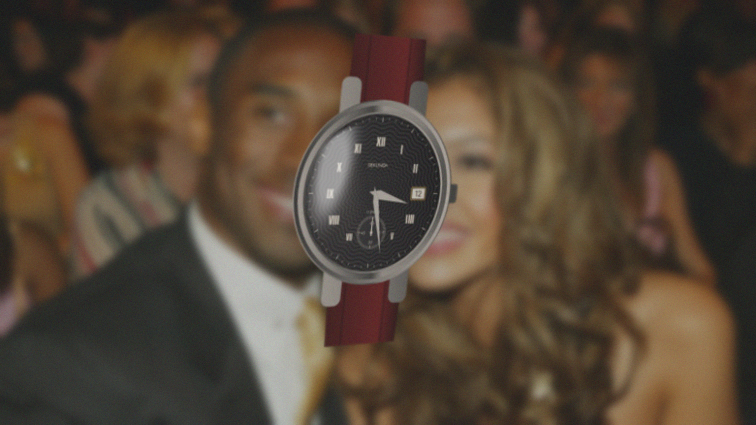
3:28
